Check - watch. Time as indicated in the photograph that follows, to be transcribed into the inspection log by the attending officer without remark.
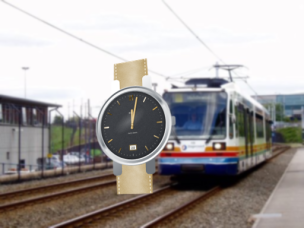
12:02
